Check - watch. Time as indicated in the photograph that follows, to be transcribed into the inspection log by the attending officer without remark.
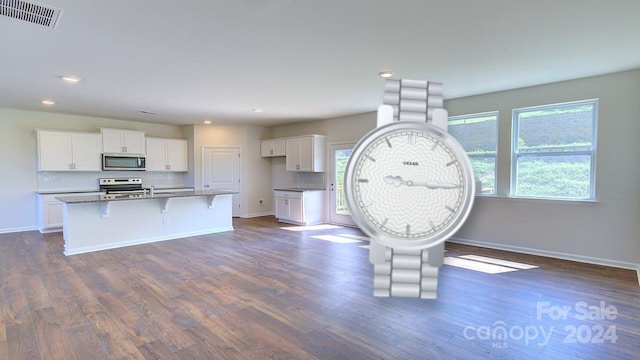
9:15
